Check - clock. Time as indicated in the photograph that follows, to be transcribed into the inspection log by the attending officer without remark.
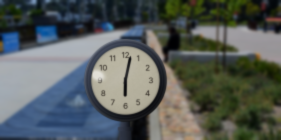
6:02
